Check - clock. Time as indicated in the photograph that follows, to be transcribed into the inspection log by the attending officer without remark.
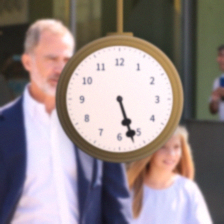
5:27
